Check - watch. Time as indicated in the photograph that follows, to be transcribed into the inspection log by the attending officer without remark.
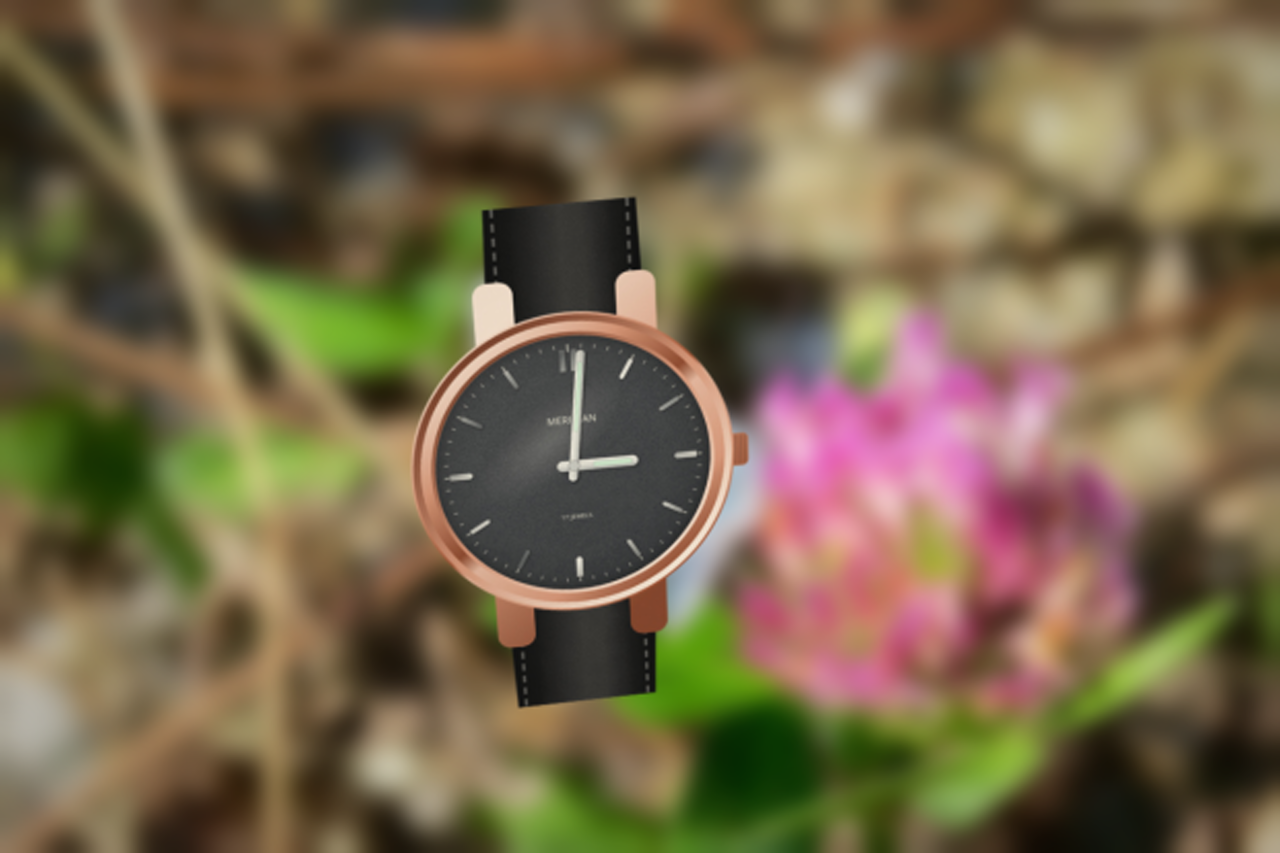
3:01
